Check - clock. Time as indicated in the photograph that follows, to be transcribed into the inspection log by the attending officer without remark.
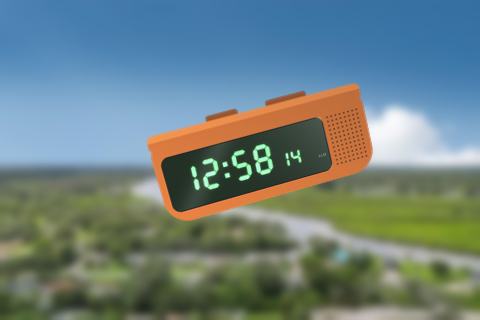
12:58:14
